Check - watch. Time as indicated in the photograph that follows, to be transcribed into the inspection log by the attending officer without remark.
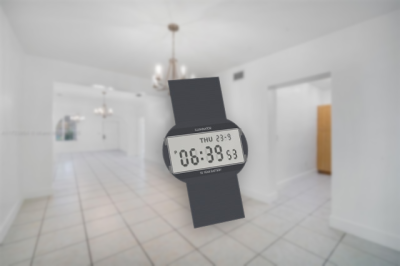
6:39:53
